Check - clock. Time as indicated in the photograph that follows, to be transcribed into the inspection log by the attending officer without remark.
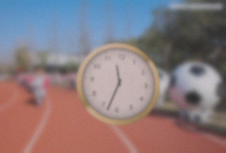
11:33
